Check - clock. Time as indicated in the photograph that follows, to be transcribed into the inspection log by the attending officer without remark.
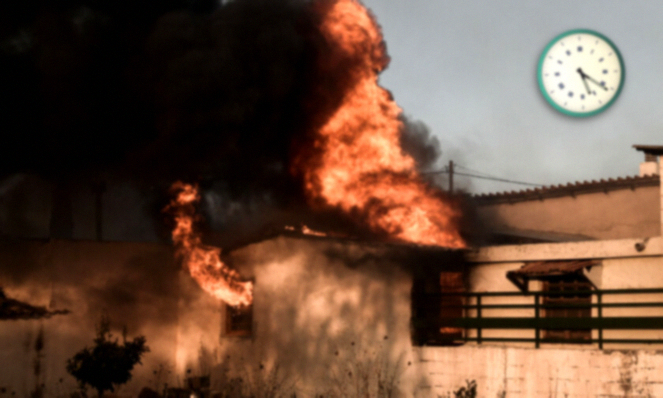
5:21
